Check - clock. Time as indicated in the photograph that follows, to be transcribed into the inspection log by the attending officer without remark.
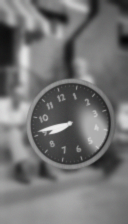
8:46
